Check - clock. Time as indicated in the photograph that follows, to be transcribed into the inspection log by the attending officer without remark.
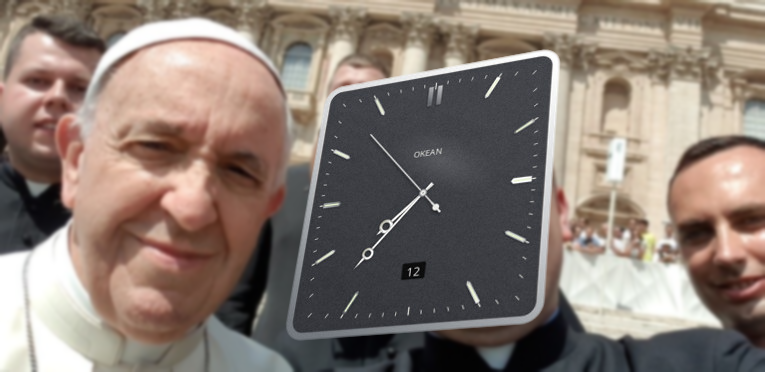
7:36:53
